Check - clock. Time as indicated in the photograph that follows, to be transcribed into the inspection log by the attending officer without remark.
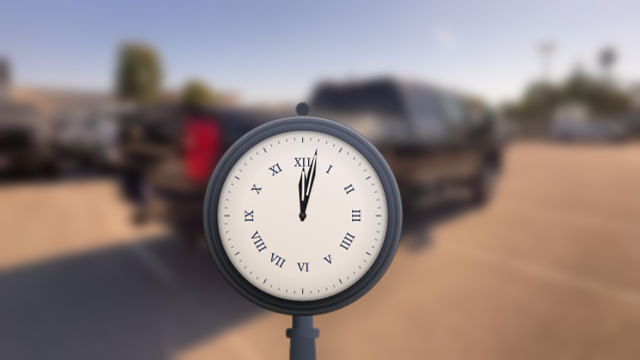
12:02
